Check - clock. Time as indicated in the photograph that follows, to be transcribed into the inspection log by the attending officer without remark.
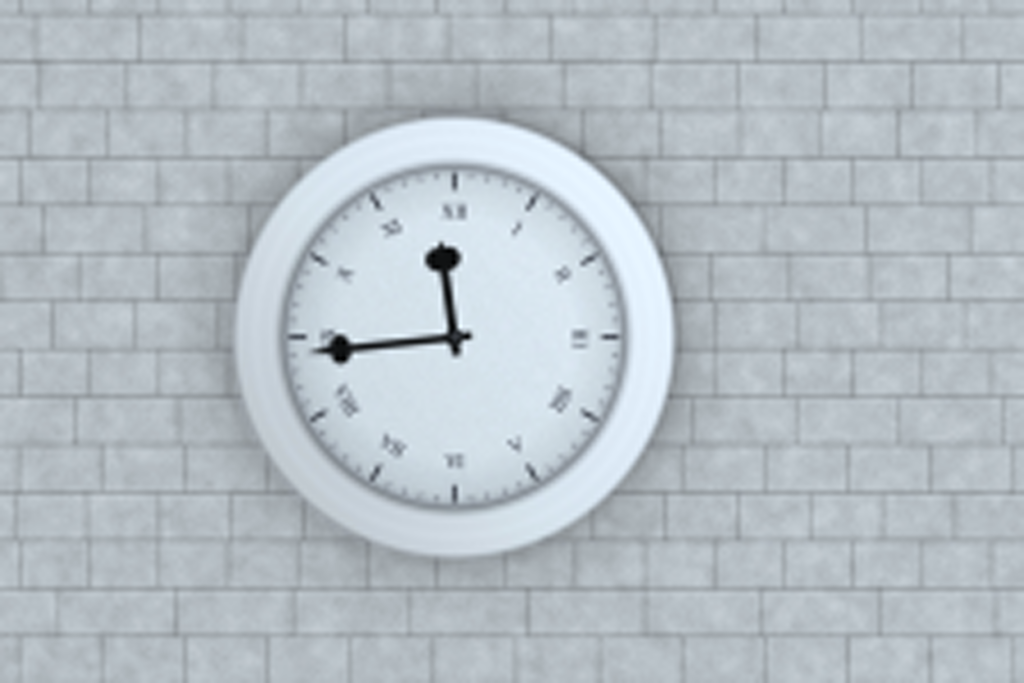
11:44
